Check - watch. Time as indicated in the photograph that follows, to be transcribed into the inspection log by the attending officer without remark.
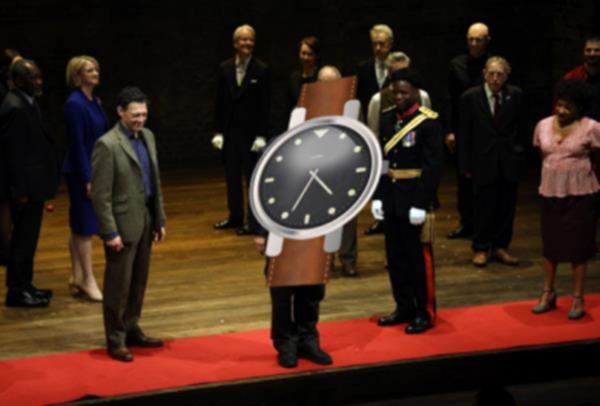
4:34
